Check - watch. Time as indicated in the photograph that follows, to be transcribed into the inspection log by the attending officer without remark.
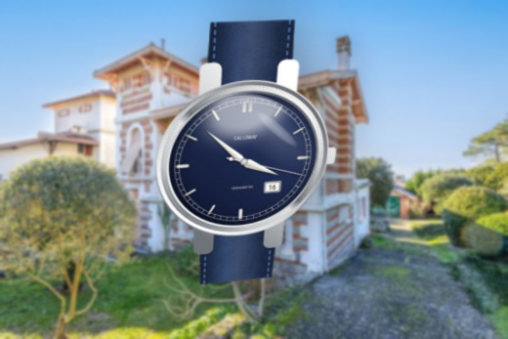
3:52:18
